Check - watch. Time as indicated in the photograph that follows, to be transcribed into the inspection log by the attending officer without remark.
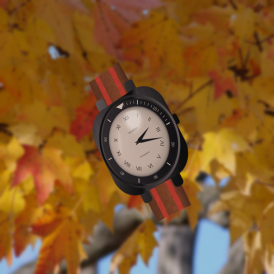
2:18
